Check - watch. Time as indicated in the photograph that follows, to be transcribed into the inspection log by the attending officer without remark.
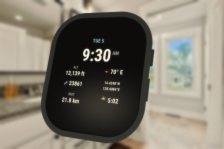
9:30
